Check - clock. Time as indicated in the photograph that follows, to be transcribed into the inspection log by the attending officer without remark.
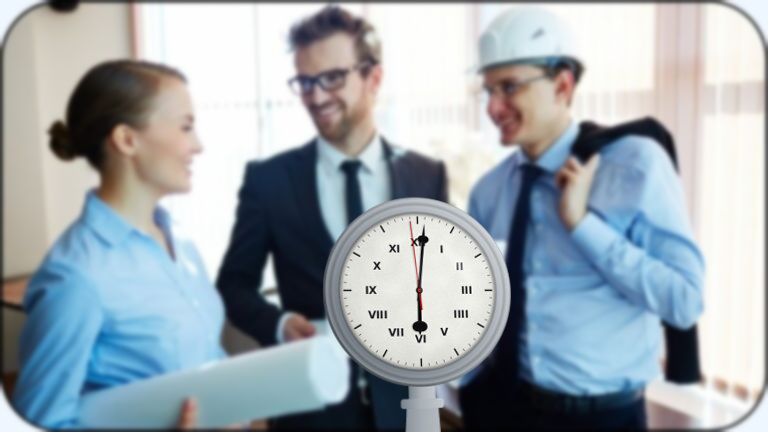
6:00:59
